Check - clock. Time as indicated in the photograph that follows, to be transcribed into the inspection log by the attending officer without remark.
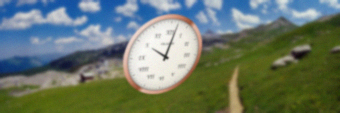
10:02
